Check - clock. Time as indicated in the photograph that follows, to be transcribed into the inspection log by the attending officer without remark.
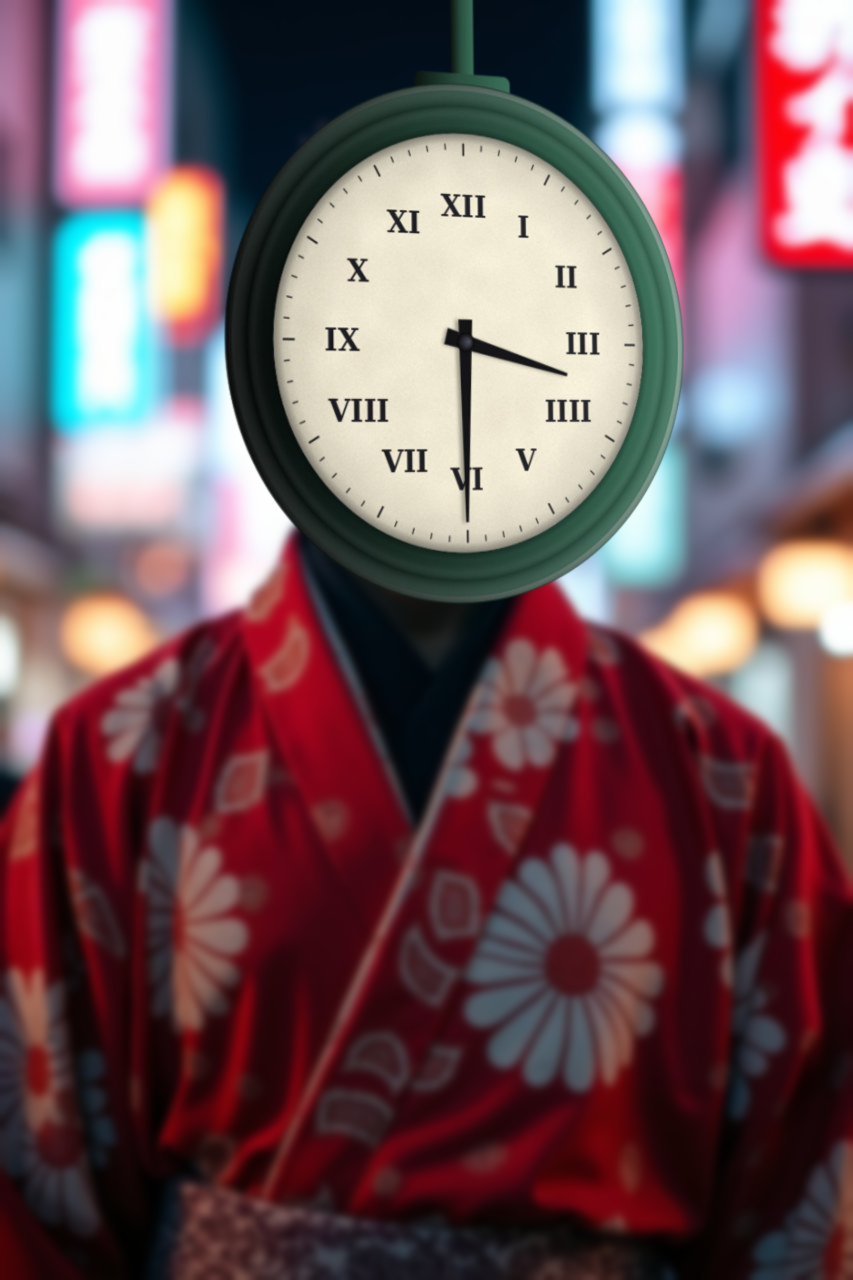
3:30
